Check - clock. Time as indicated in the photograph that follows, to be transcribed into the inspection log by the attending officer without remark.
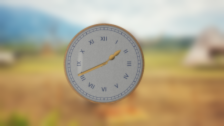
1:41
